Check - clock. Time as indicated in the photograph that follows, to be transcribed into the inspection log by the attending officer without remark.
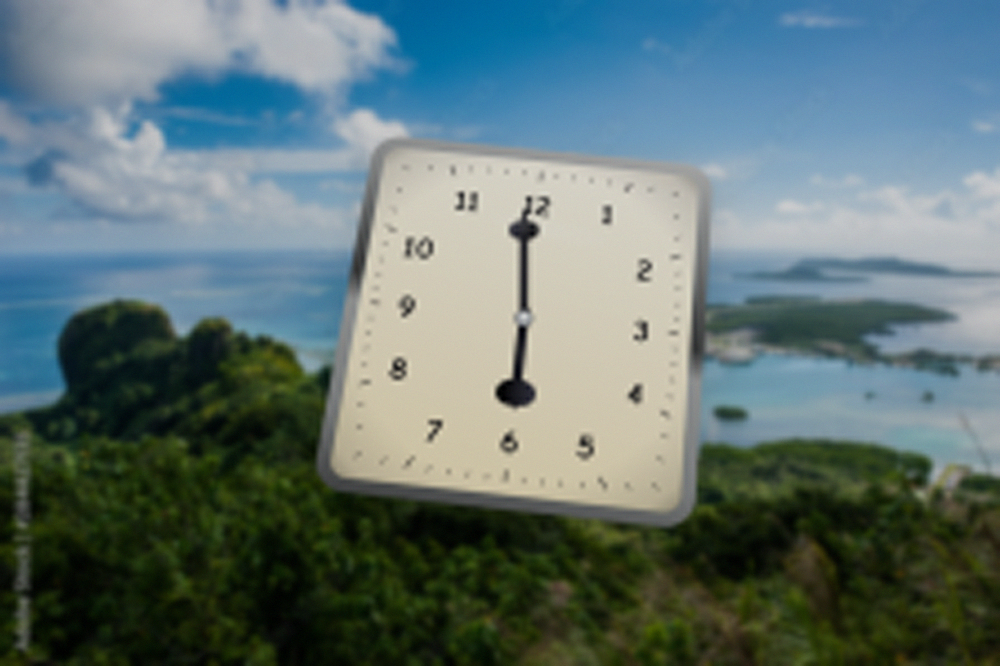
5:59
